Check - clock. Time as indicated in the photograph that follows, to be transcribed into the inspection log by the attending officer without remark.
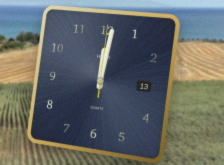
12:01:00
